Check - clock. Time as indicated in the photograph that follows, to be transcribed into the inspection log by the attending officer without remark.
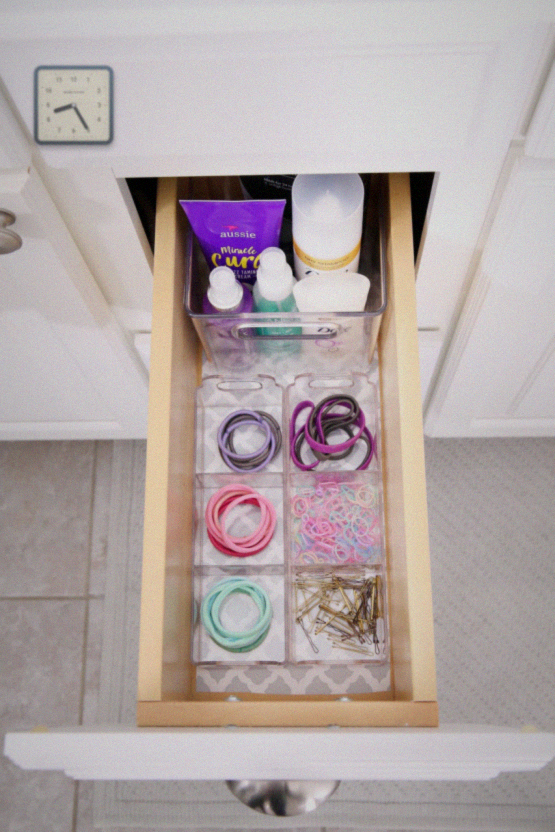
8:25
